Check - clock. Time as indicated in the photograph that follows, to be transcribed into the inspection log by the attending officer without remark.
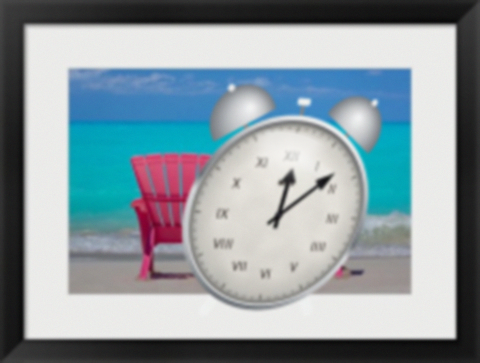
12:08
